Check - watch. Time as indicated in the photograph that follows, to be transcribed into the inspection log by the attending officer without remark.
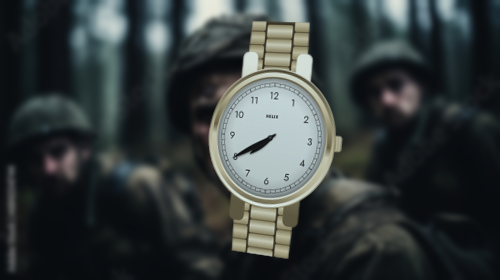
7:40
